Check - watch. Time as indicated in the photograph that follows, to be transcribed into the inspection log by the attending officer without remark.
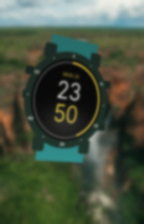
23:50
